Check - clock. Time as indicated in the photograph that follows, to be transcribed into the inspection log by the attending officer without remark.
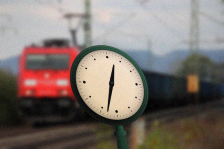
12:33
